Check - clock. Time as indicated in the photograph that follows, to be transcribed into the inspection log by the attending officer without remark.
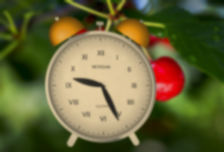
9:26
